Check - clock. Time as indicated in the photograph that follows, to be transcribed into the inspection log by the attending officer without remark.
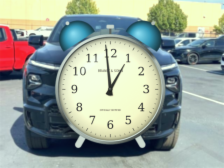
12:59
